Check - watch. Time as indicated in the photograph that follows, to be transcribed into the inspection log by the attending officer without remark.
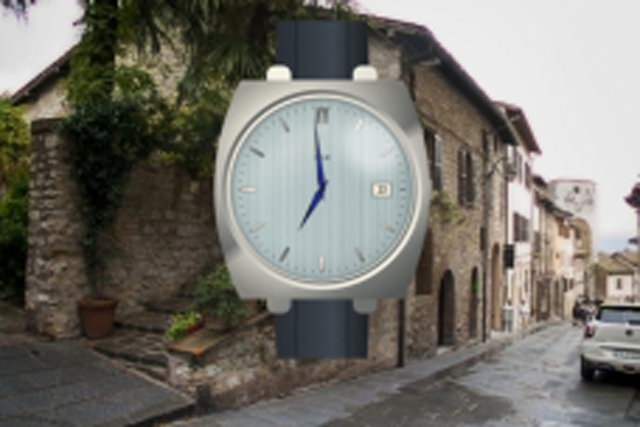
6:59
